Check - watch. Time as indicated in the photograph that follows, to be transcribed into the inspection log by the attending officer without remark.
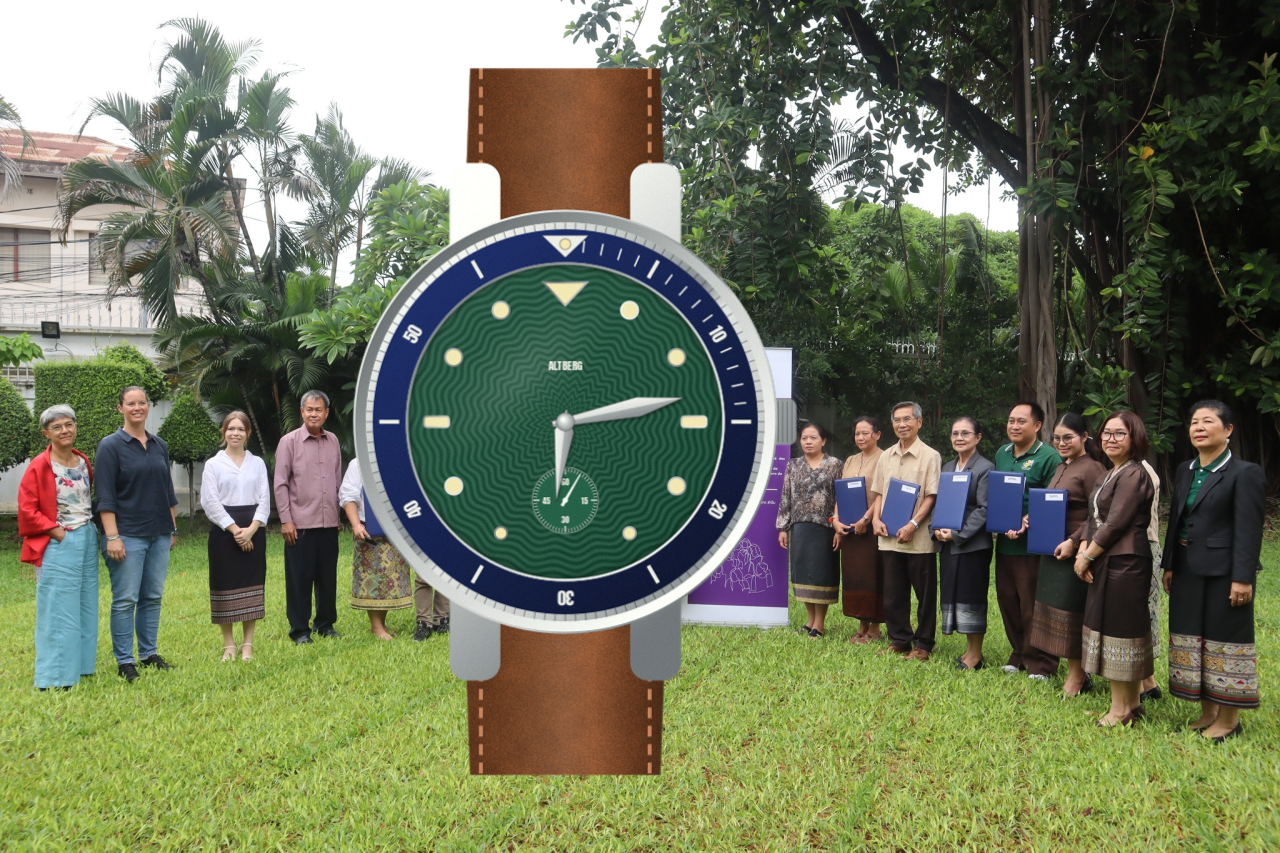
6:13:05
